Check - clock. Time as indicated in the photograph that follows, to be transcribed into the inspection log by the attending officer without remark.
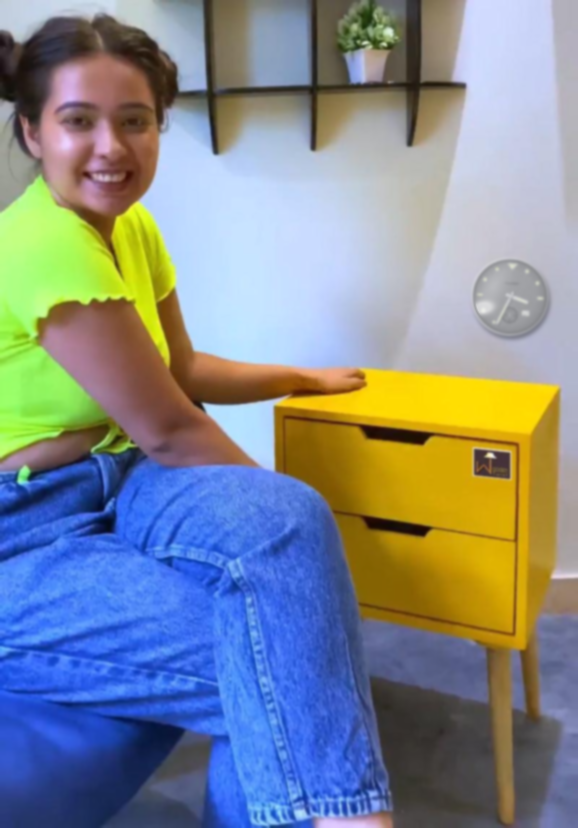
3:34
